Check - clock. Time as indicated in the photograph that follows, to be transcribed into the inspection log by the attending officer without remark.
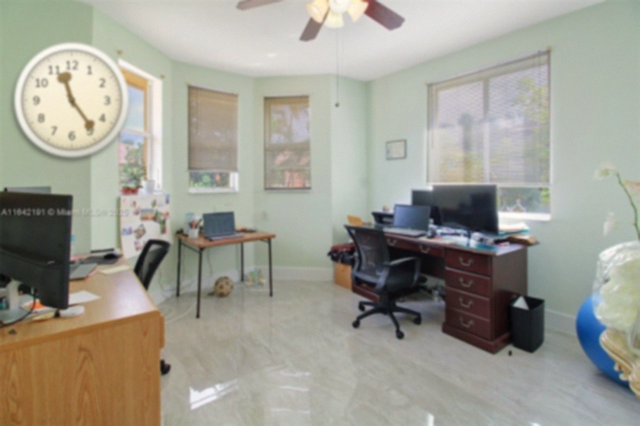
11:24
